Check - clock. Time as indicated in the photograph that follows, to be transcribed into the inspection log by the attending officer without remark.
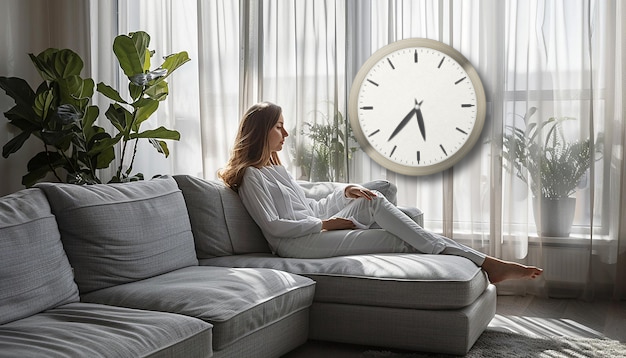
5:37
